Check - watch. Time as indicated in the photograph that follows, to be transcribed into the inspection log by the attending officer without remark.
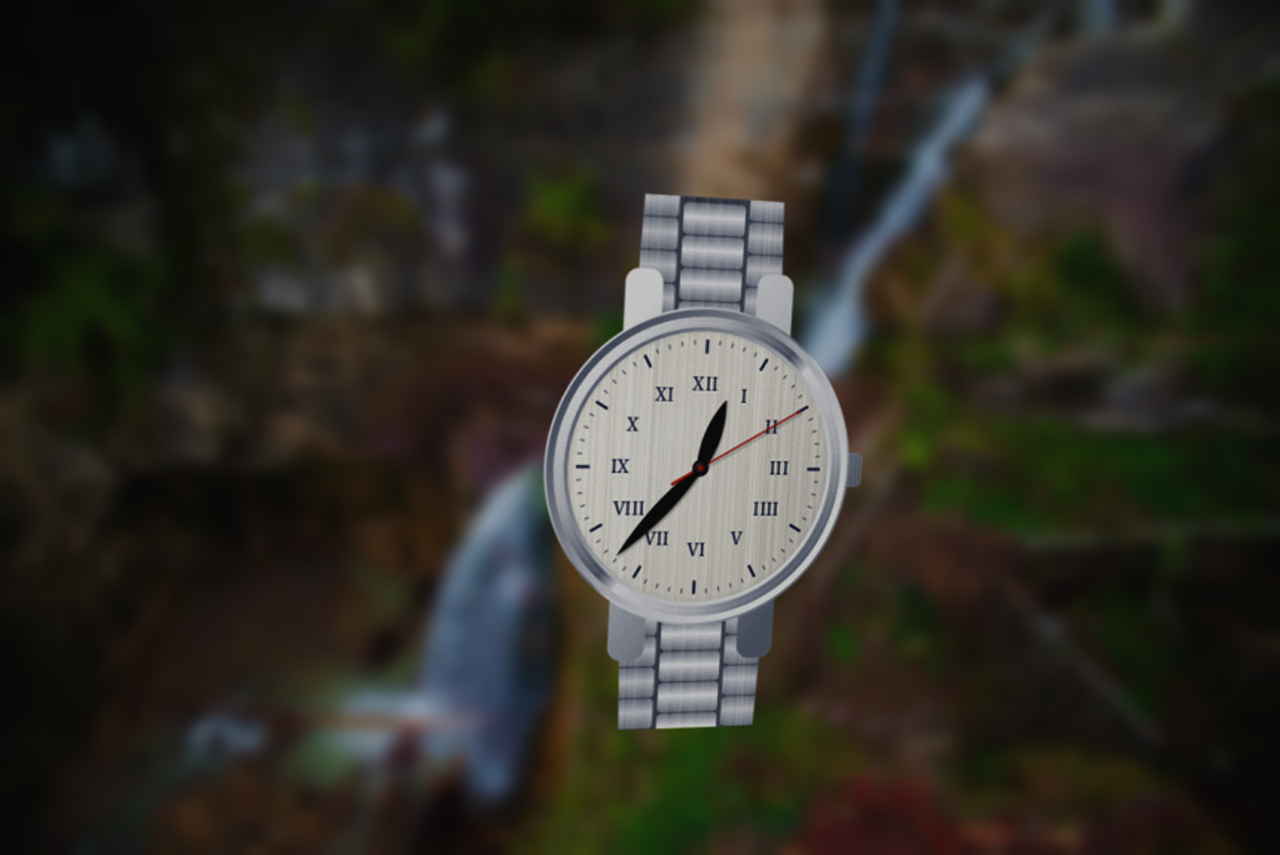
12:37:10
